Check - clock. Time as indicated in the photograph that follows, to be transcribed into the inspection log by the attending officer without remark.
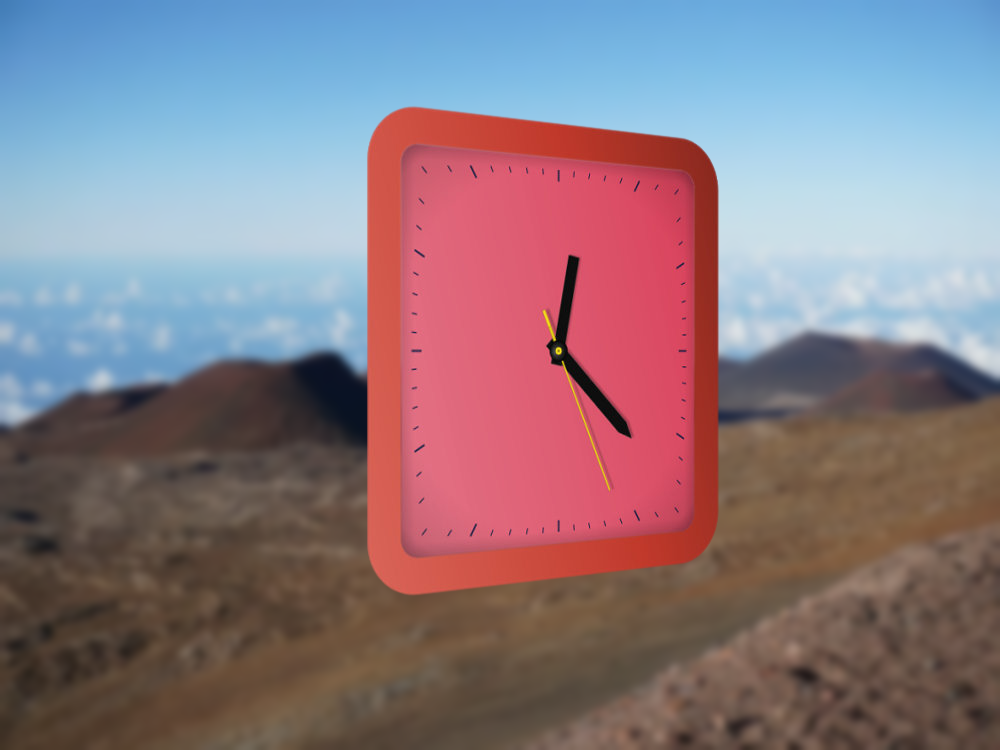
12:22:26
